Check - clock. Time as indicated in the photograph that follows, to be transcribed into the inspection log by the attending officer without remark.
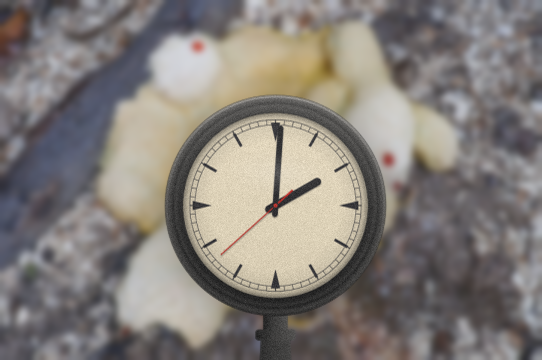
2:00:38
